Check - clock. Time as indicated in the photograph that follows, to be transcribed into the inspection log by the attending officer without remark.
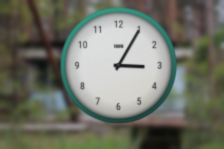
3:05
